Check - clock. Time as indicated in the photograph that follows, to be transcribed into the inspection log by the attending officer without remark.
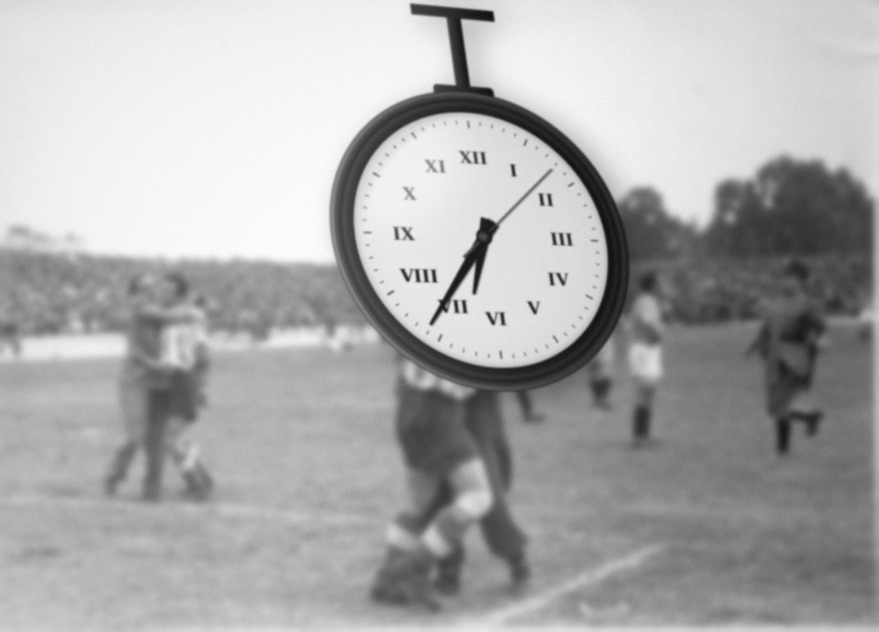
6:36:08
